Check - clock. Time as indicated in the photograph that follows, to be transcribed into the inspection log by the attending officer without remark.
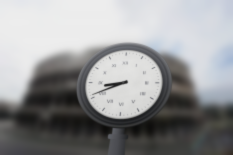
8:41
